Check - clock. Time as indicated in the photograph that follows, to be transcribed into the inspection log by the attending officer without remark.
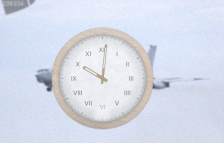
10:01
